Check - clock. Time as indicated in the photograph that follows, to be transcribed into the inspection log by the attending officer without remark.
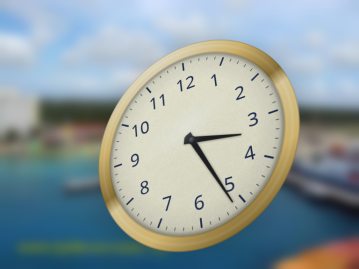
3:26
